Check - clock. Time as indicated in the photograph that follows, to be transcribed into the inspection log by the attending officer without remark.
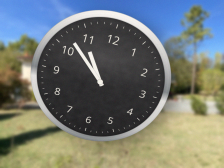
10:52
